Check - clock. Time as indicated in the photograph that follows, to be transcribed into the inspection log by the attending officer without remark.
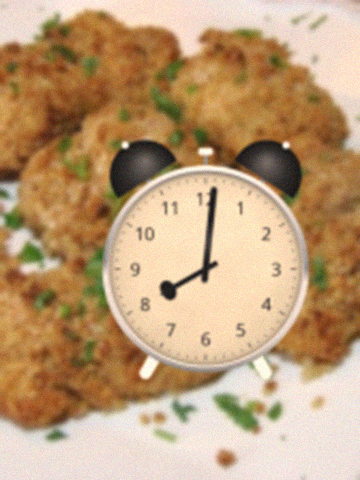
8:01
